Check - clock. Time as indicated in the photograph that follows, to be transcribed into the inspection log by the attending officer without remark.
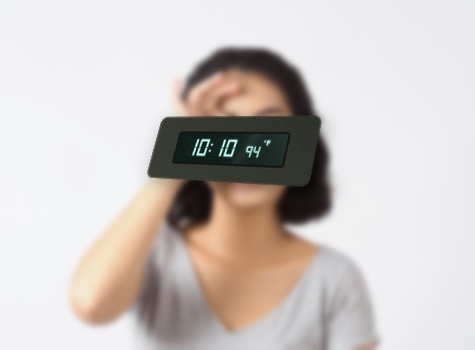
10:10
